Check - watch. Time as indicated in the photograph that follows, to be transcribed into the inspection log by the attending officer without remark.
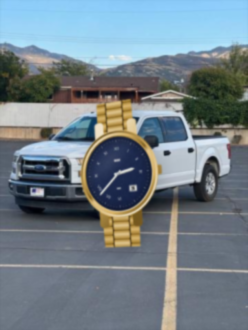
2:38
